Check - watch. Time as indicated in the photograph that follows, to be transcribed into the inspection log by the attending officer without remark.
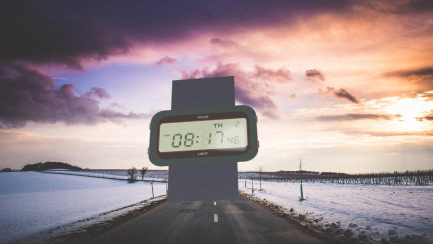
8:17:46
